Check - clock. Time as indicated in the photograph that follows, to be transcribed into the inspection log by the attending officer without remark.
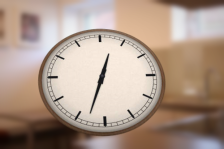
12:33
